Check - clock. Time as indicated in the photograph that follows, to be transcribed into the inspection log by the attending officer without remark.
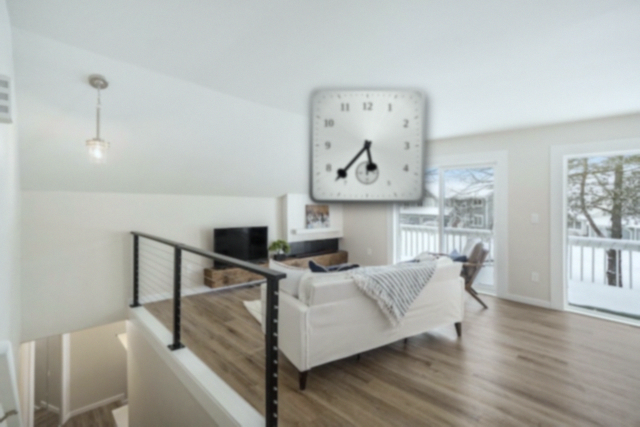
5:37
